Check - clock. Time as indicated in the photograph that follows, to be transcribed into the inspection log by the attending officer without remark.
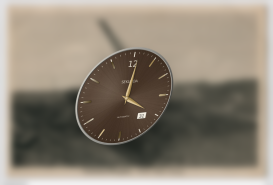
4:01
